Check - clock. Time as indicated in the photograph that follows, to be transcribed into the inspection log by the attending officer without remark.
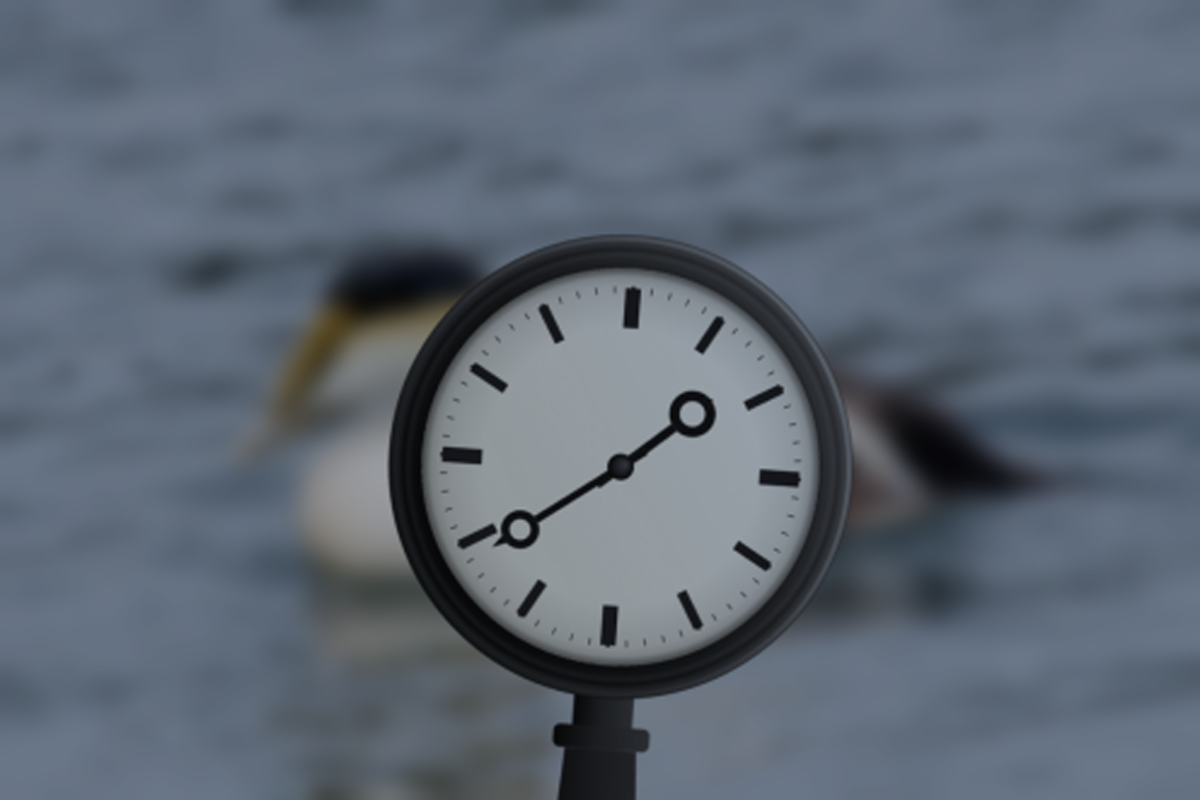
1:39
